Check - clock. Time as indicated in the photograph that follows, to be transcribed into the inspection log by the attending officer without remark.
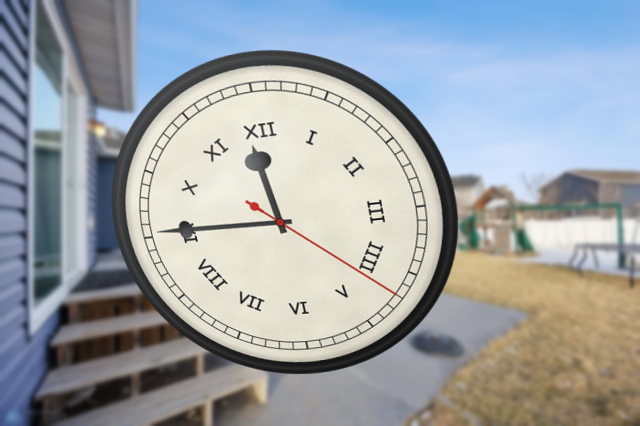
11:45:22
